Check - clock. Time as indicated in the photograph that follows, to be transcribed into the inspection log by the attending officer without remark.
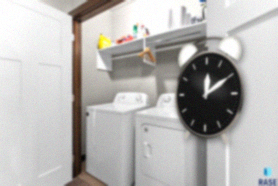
12:10
